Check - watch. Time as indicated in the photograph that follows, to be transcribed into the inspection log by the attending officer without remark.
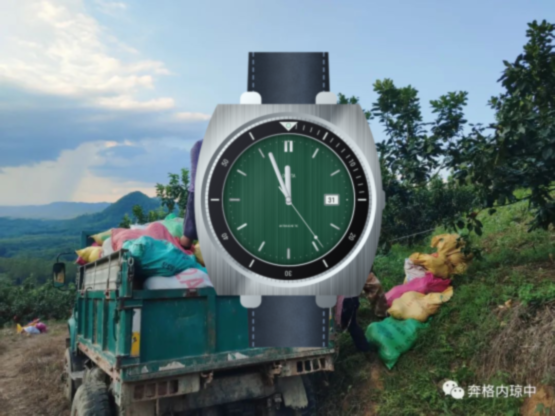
11:56:24
